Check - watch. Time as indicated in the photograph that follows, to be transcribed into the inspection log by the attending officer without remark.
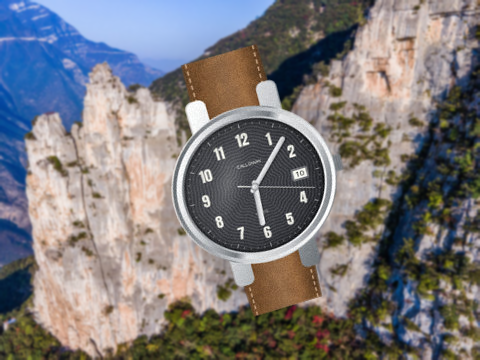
6:07:18
